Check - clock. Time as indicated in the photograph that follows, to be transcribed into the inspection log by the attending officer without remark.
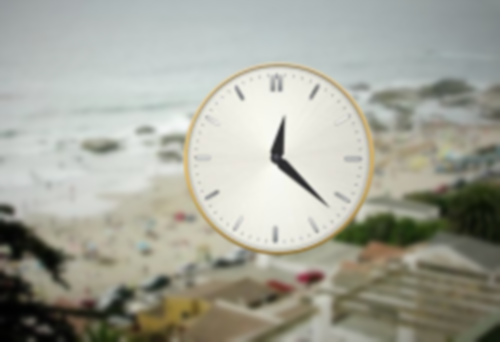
12:22
